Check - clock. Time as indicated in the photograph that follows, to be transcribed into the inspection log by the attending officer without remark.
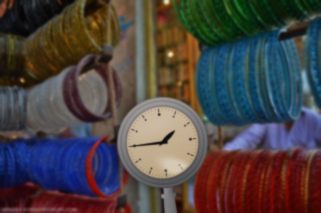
1:45
